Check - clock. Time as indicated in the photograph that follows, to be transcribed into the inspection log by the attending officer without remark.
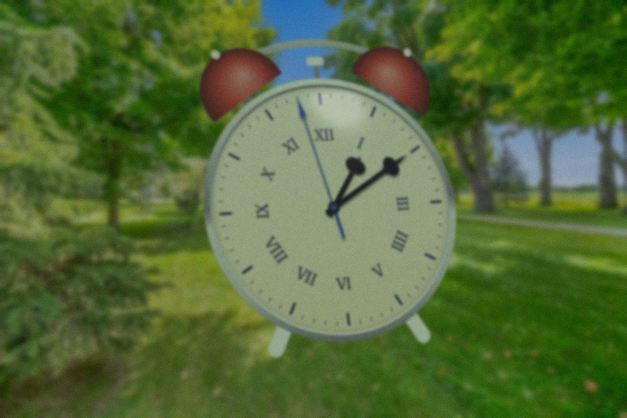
1:09:58
